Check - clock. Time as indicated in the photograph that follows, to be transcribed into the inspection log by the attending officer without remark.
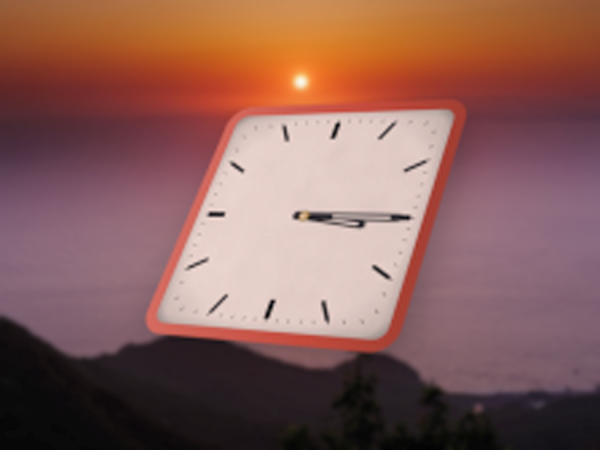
3:15
